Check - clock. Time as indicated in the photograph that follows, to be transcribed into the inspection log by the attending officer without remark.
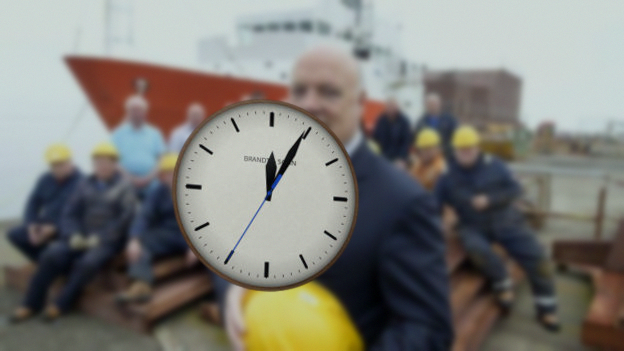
12:04:35
